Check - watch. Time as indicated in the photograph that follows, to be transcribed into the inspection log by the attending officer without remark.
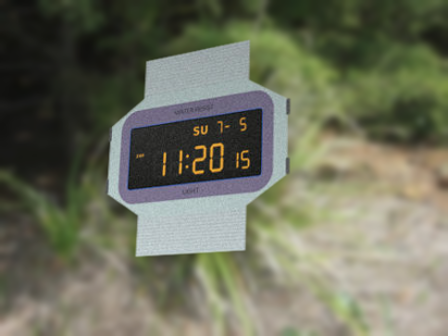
11:20:15
